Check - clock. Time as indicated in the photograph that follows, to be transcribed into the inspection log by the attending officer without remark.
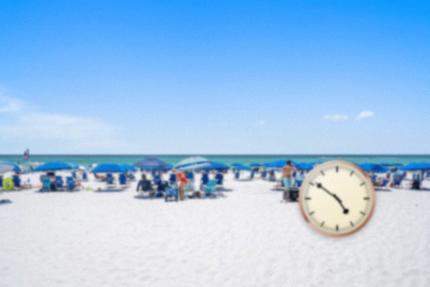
4:51
